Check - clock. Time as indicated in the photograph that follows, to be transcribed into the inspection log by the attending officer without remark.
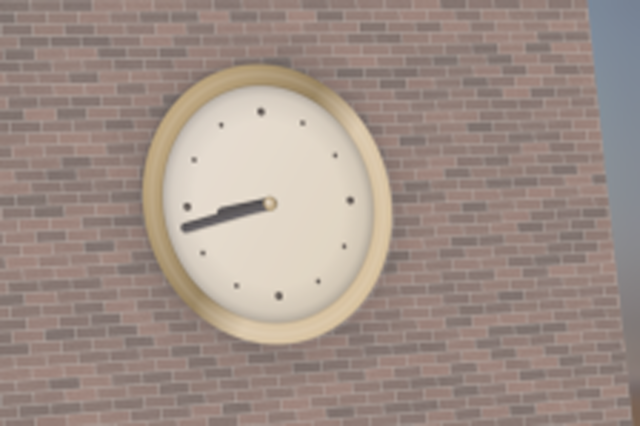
8:43
